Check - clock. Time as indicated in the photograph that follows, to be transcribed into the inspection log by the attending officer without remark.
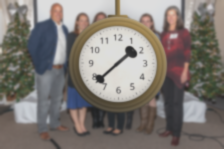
1:38
